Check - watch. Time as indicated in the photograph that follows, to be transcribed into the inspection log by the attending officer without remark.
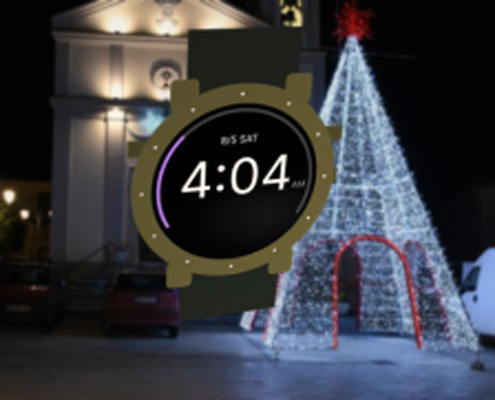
4:04
